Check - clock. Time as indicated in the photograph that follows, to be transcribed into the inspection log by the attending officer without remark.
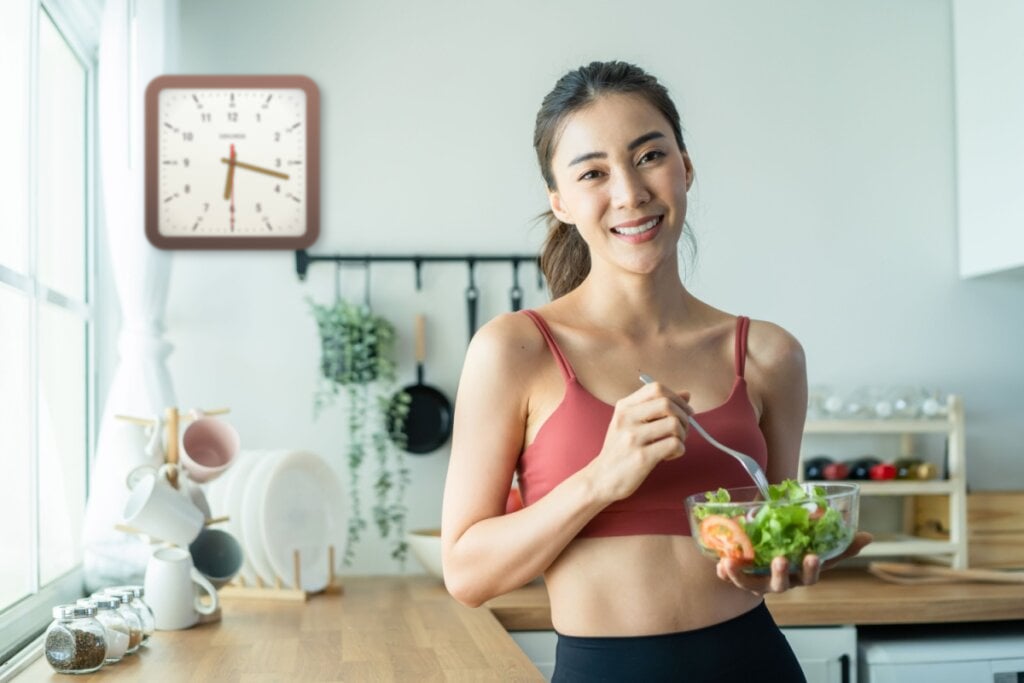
6:17:30
